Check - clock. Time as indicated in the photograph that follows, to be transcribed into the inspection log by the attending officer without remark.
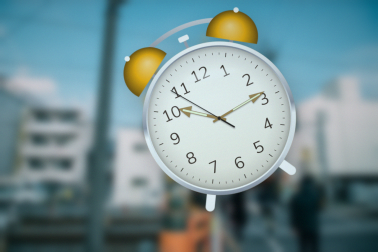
10:13:54
